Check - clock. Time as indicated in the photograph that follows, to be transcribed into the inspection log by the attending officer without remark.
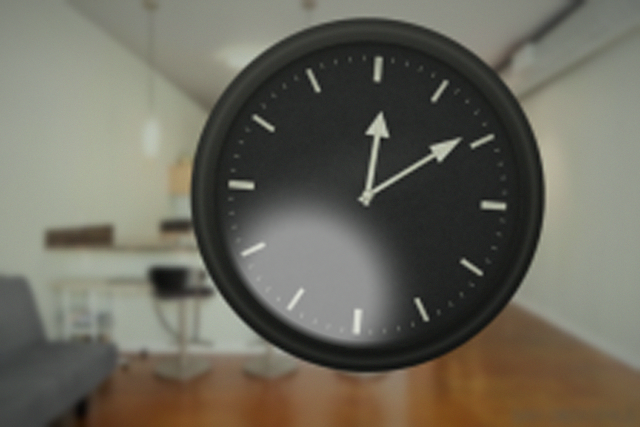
12:09
